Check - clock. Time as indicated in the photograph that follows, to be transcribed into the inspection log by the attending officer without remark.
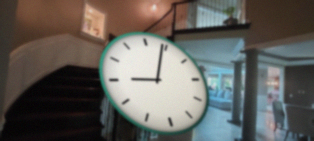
9:04
